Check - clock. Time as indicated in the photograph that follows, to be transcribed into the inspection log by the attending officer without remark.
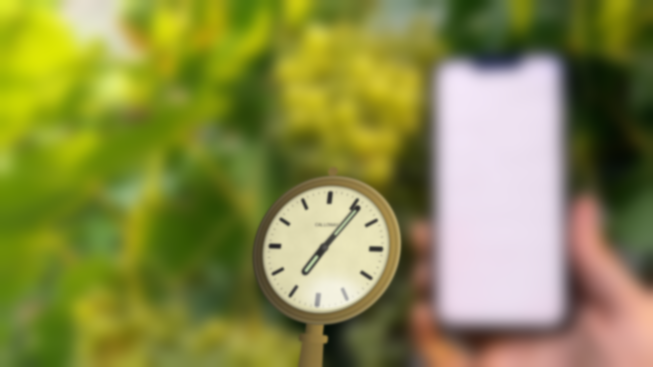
7:06
